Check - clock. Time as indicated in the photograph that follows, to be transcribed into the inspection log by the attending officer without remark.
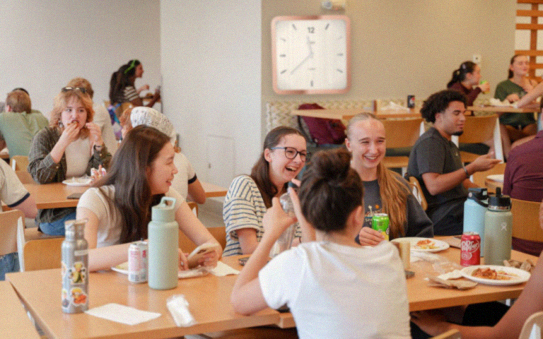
11:38
